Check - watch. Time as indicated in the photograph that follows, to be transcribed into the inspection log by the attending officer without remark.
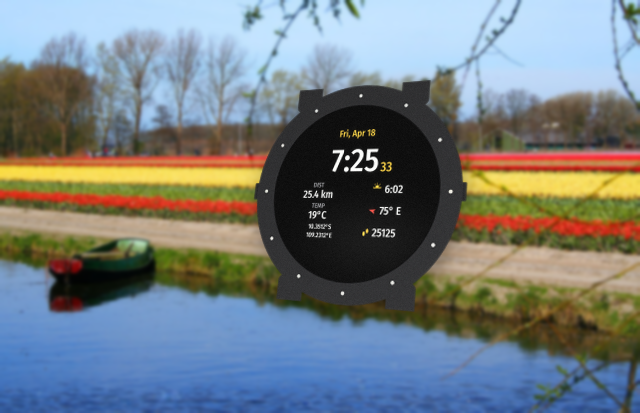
7:25:33
